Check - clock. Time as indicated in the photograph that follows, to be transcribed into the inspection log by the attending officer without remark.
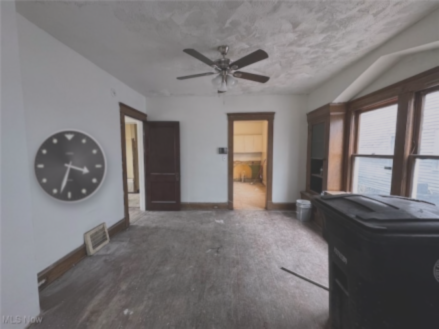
3:33
